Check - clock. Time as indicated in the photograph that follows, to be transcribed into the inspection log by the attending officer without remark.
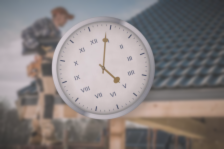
5:04
